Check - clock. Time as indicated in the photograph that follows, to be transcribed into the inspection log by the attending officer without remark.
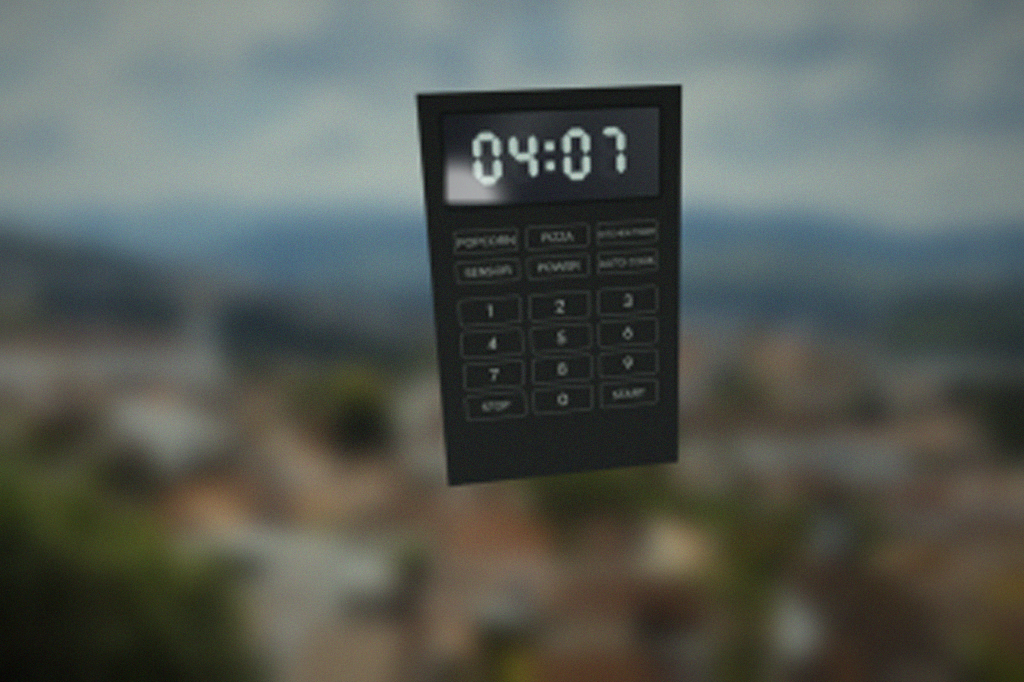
4:07
